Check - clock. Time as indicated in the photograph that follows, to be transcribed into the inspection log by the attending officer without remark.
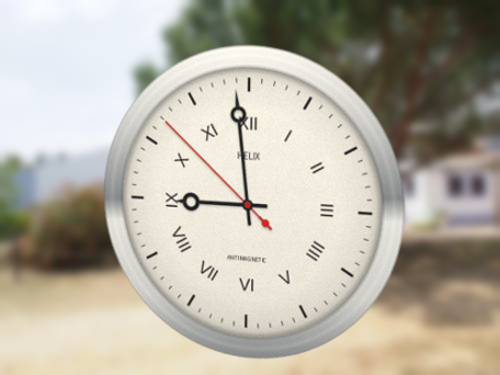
8:58:52
